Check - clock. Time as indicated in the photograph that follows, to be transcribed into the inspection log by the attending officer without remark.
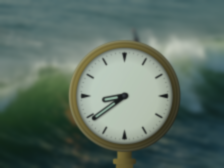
8:39
